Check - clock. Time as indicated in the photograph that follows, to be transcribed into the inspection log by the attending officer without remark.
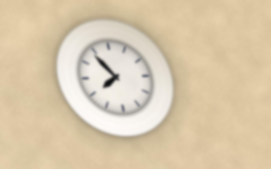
7:54
